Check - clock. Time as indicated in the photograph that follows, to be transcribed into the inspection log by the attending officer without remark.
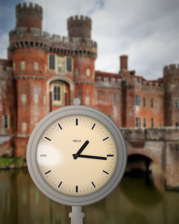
1:16
